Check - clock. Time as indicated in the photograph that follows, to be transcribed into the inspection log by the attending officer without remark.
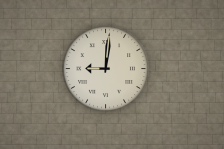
9:01
